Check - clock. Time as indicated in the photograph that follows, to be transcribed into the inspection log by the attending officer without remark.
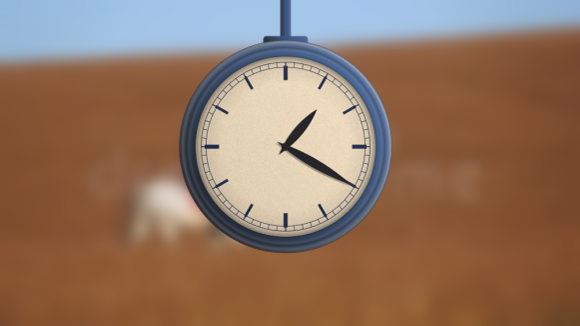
1:20
